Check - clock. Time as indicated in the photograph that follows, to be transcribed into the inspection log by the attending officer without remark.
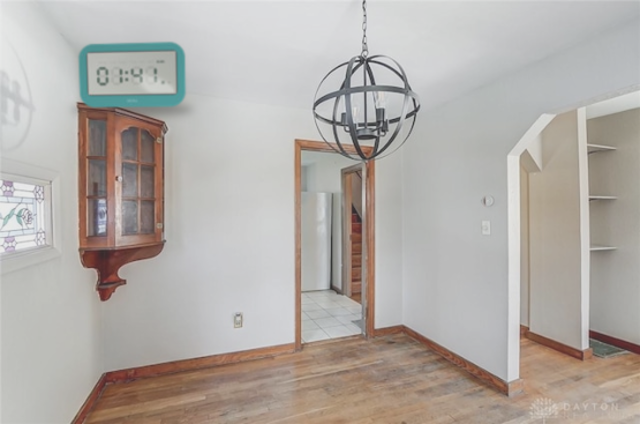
1:41
